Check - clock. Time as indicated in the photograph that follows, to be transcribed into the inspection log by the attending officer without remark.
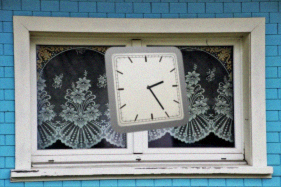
2:25
